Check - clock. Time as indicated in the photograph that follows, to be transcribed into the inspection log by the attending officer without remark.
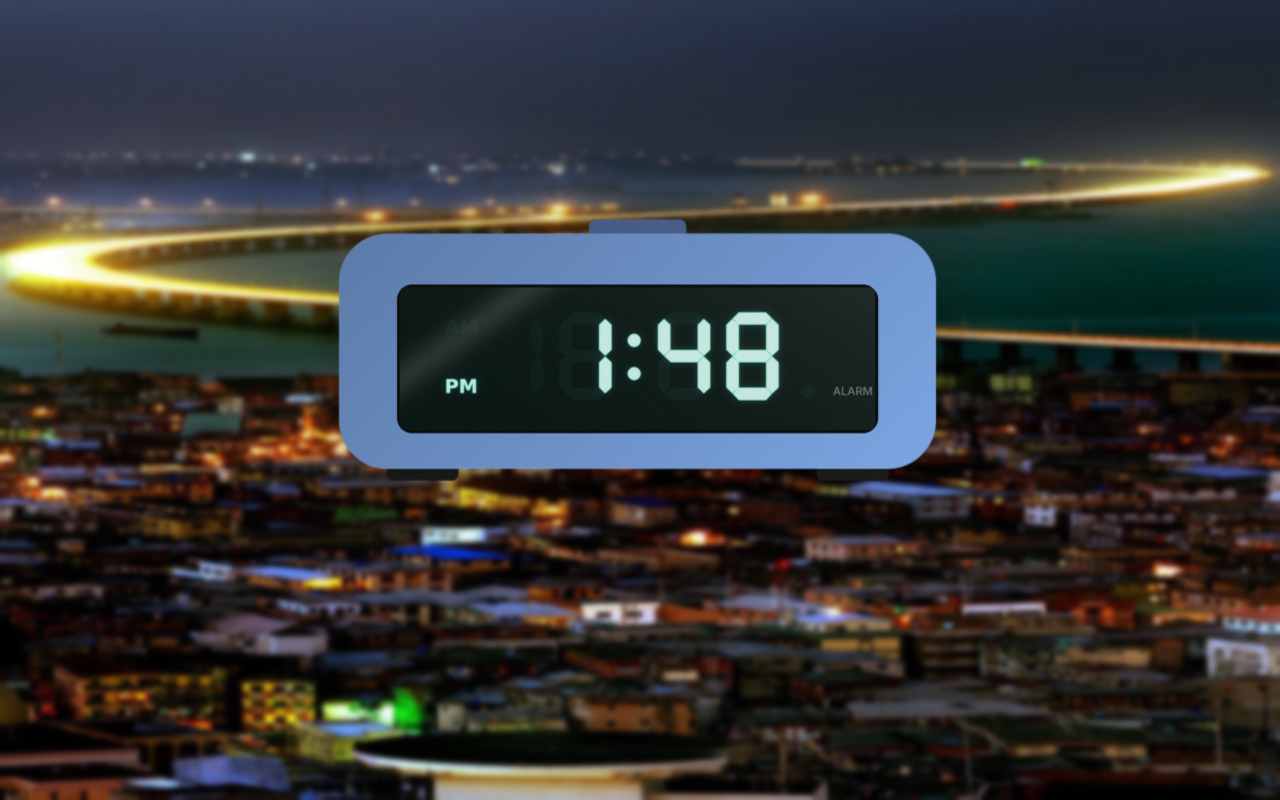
1:48
